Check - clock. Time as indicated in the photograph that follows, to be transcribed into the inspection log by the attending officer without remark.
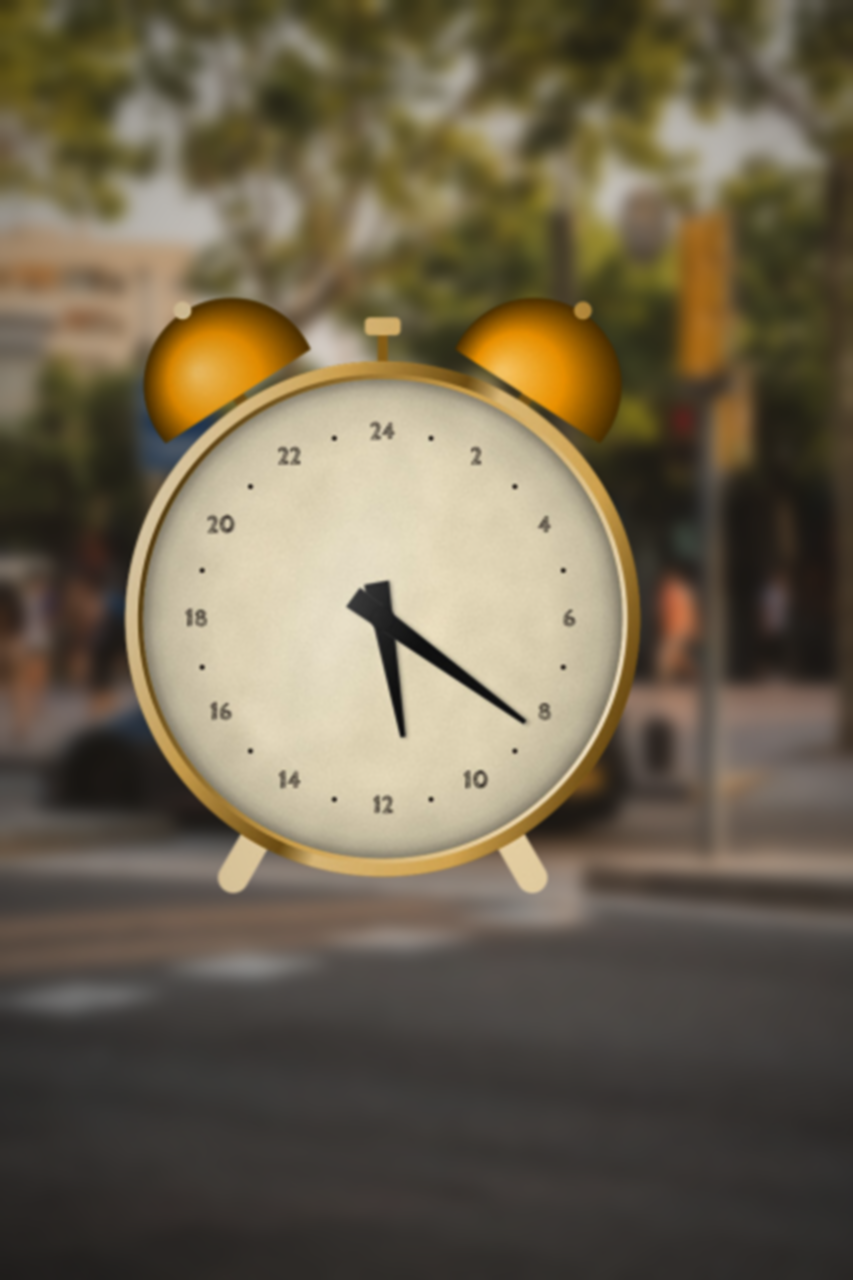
11:21
